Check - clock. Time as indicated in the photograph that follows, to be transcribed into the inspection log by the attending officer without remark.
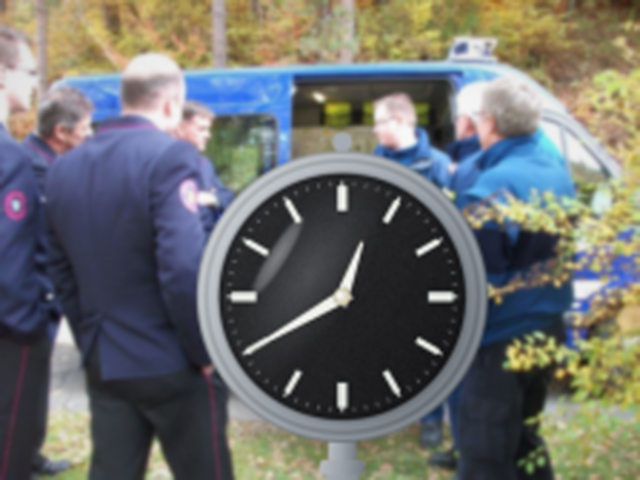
12:40
